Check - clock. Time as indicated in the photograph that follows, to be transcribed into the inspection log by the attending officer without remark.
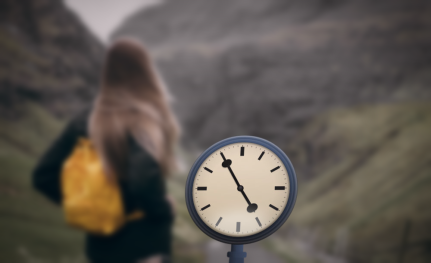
4:55
